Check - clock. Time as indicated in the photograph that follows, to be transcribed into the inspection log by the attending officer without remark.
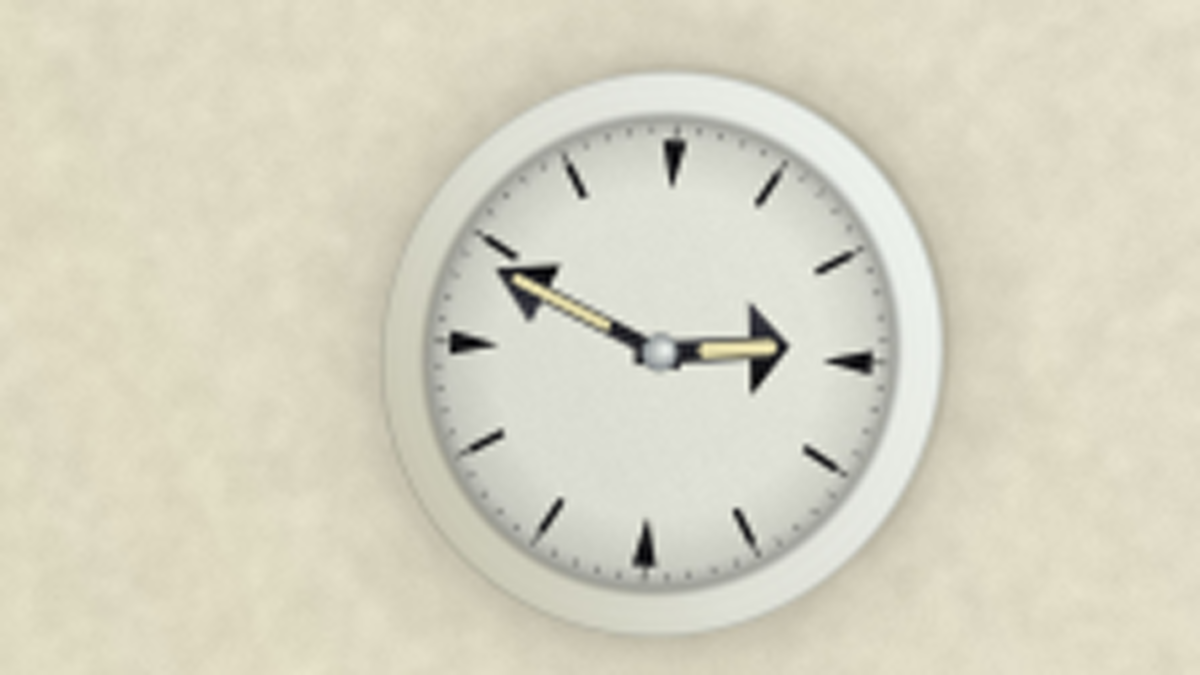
2:49
